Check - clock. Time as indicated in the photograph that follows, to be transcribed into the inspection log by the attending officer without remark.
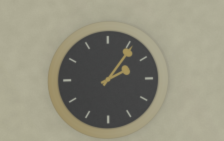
2:06
